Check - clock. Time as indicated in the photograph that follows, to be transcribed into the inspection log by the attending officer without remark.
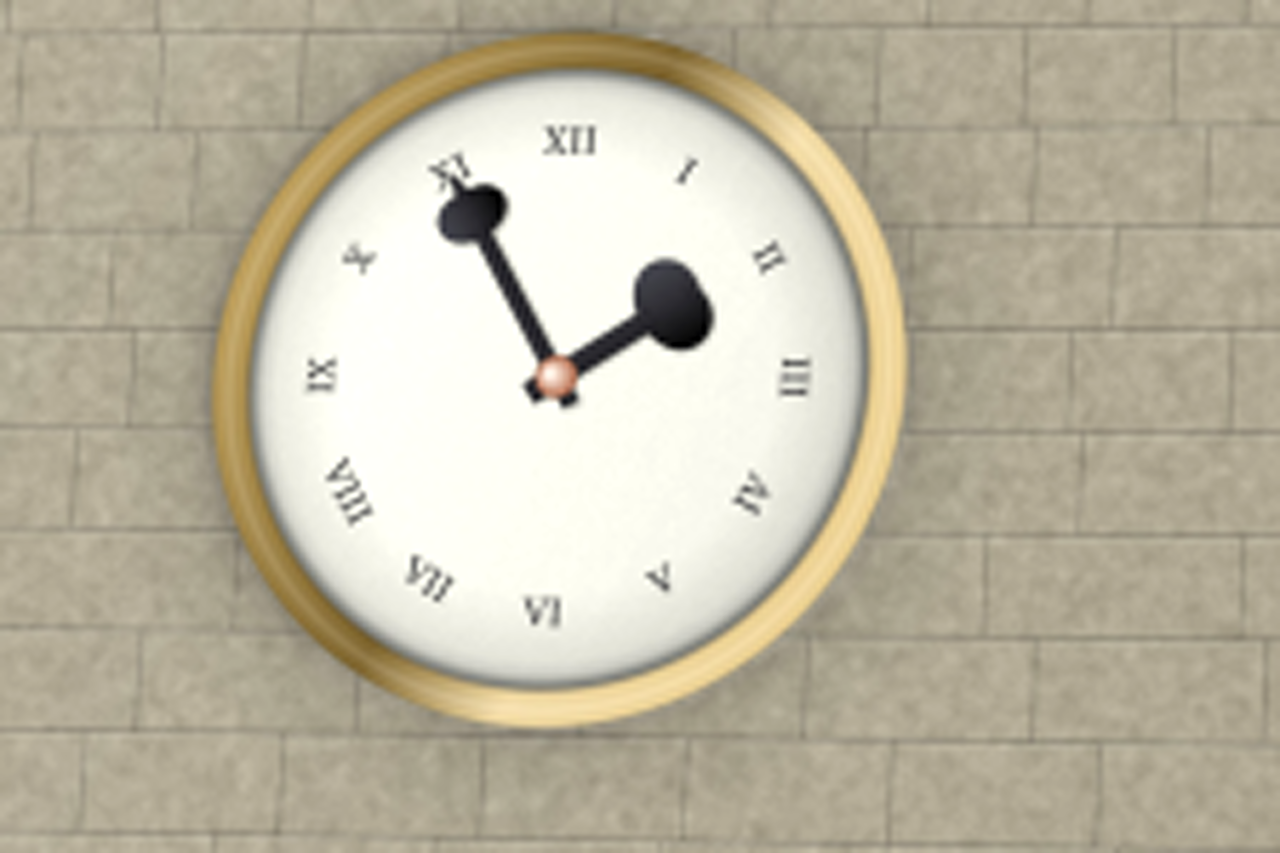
1:55
